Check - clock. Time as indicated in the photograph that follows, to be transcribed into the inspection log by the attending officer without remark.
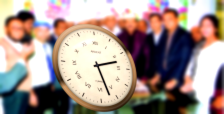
2:27
